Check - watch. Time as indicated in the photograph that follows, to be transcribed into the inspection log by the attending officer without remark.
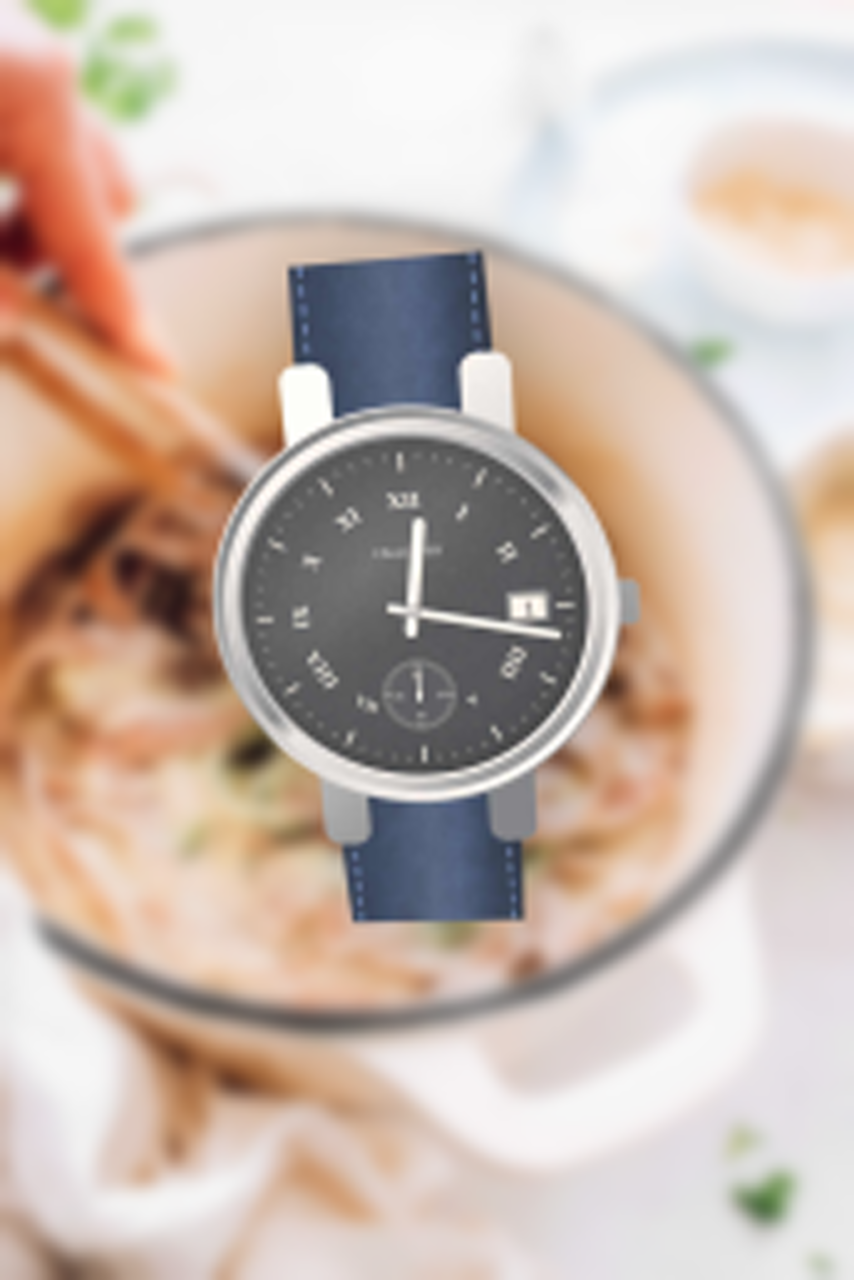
12:17
